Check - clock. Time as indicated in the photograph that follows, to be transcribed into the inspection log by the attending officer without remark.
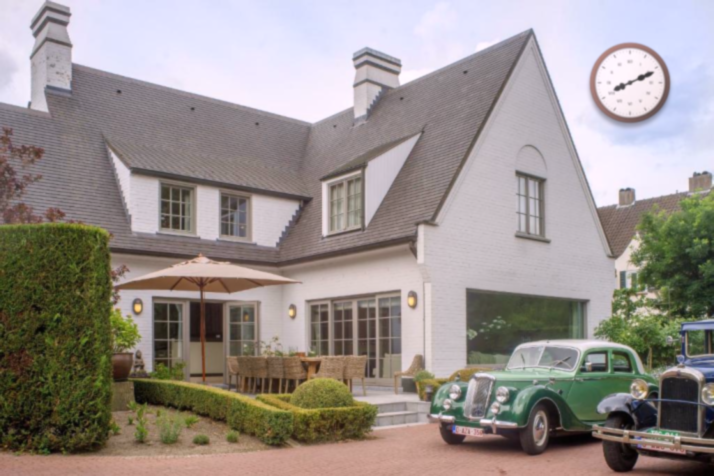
8:11
